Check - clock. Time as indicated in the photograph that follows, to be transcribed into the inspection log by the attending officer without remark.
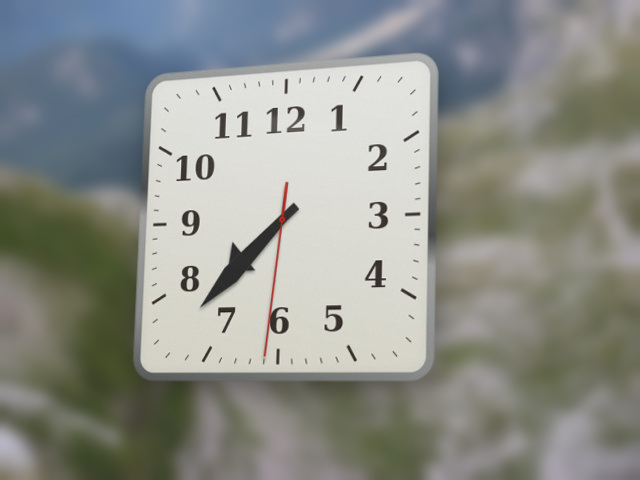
7:37:31
